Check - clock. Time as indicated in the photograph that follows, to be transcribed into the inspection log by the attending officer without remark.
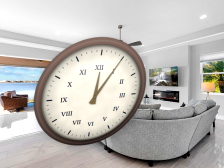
12:05
